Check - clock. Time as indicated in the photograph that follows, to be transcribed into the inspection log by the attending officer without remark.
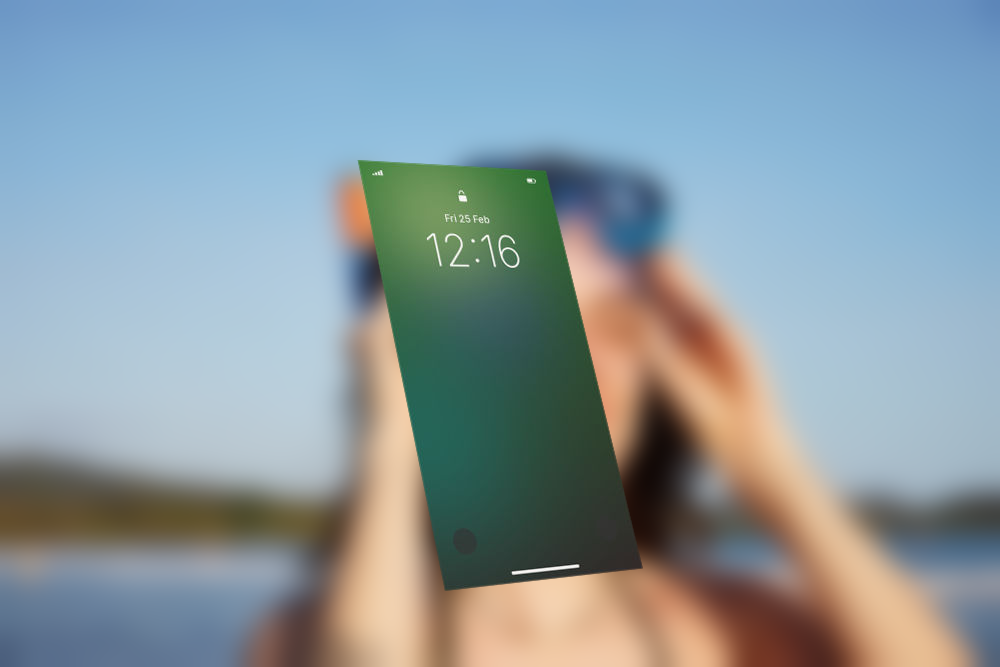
12:16
